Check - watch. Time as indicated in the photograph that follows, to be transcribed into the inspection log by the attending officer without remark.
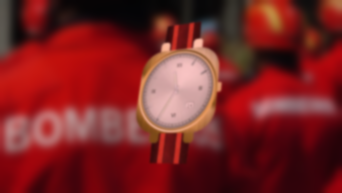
11:35
